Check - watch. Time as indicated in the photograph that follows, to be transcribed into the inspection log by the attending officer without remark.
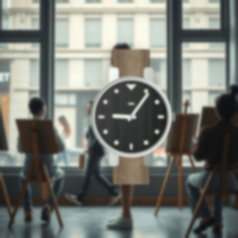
9:06
